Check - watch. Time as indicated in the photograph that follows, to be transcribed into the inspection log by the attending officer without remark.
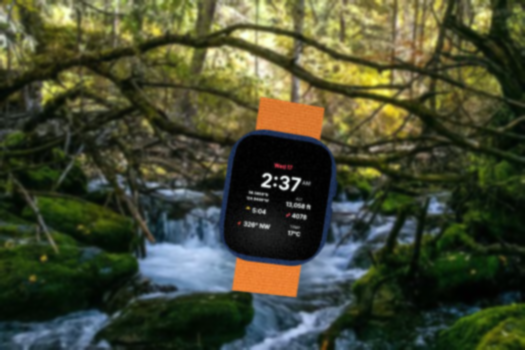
2:37
